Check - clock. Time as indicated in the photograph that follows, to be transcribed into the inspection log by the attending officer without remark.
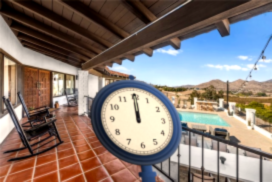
12:00
